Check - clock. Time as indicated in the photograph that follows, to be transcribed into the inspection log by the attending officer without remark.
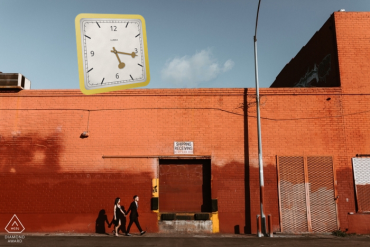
5:17
